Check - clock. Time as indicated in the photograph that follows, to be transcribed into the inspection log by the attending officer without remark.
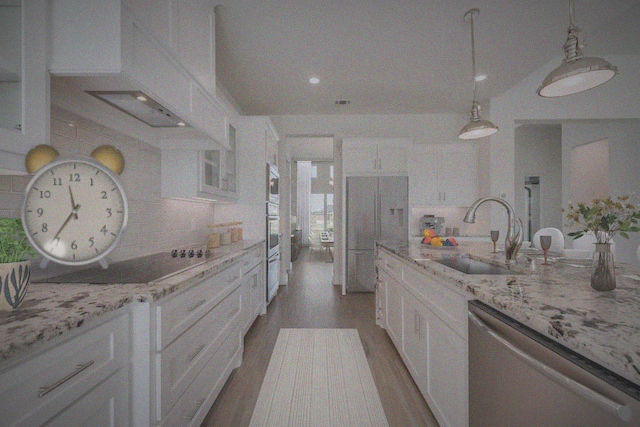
11:36
